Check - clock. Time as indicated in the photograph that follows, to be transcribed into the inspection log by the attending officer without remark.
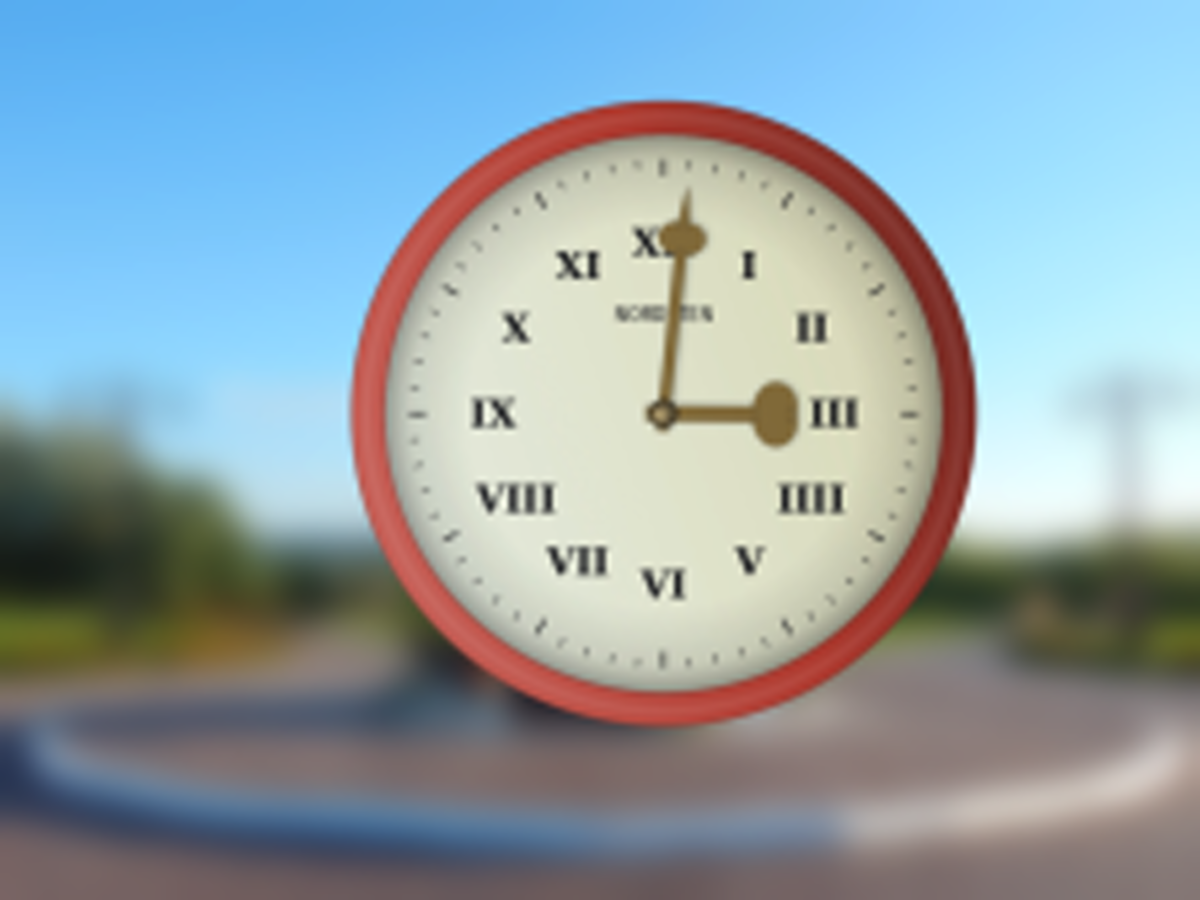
3:01
